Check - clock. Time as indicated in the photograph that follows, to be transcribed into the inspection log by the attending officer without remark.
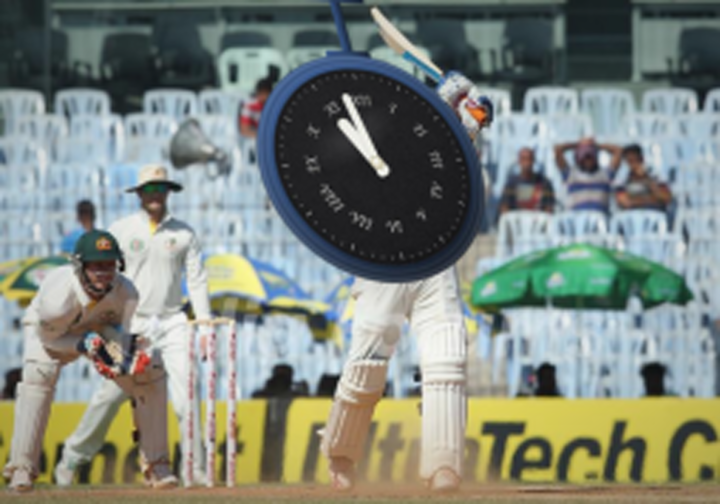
10:58
